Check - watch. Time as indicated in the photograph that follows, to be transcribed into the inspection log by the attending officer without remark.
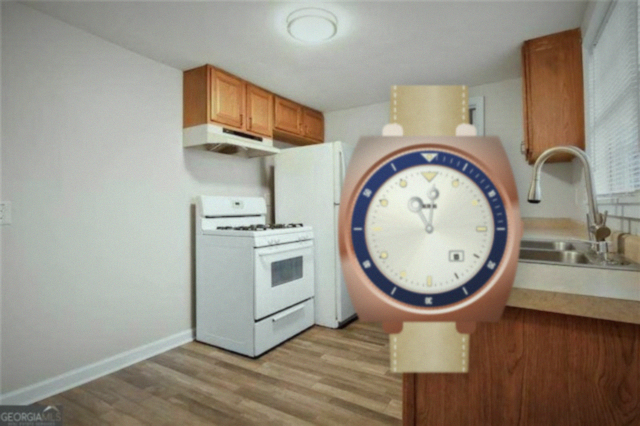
11:01
